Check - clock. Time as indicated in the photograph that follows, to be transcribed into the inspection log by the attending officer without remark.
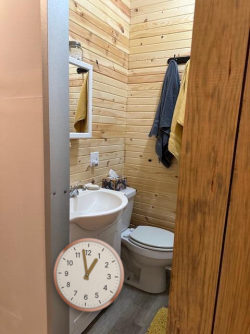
12:58
